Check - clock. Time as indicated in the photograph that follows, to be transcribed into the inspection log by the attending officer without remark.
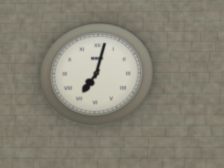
7:02
